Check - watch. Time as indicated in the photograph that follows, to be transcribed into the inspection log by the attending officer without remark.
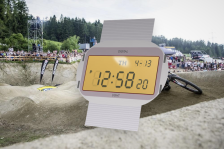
12:58:20
